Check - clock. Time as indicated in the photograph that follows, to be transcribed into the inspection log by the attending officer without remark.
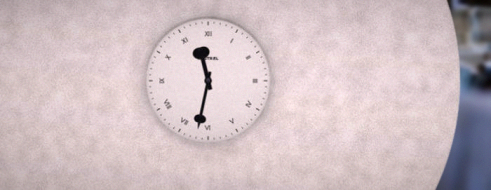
11:32
